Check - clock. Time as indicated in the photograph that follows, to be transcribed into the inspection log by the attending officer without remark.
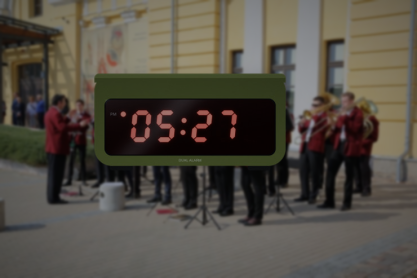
5:27
